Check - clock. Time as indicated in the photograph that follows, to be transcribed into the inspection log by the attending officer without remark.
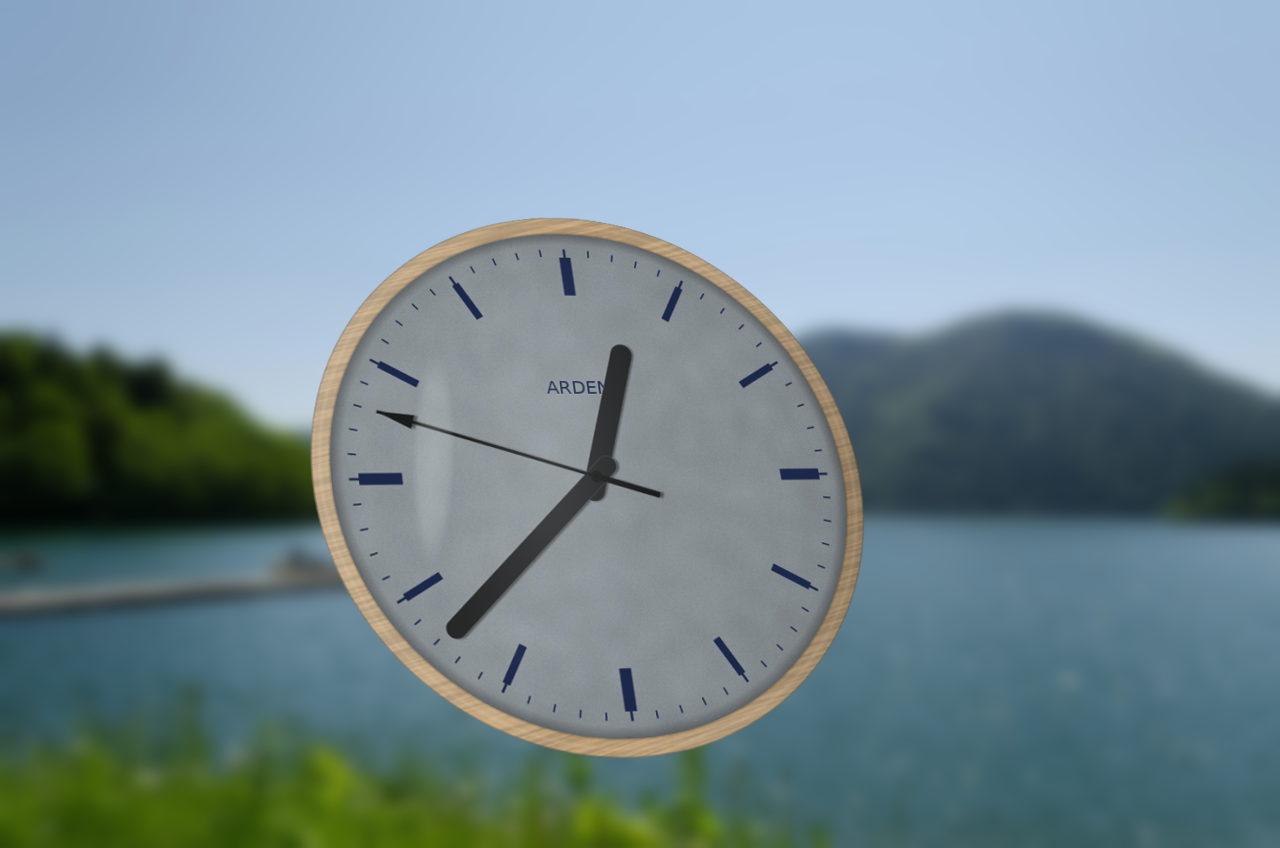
12:37:48
